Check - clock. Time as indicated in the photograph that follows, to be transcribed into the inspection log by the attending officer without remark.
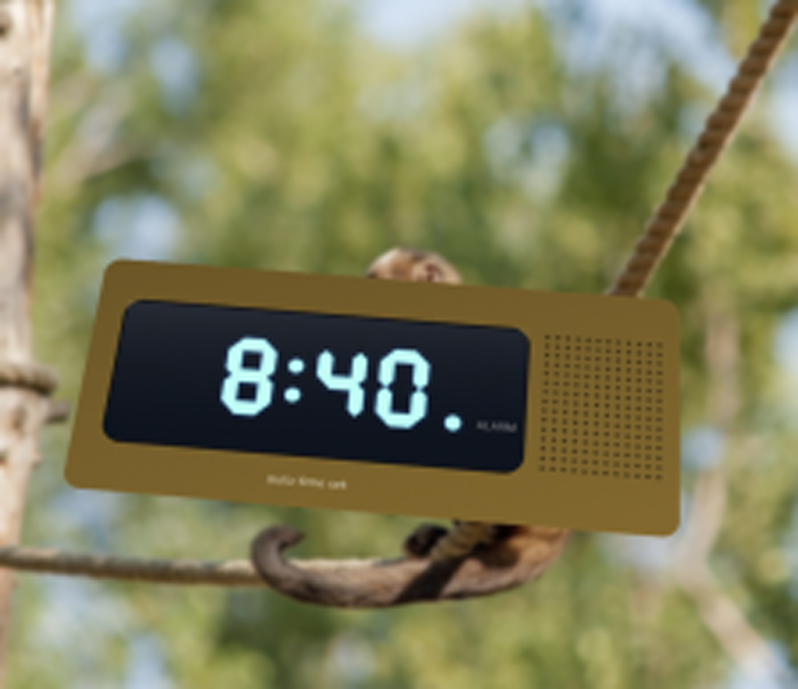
8:40
